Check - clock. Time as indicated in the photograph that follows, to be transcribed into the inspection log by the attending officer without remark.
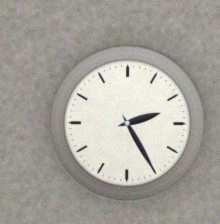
2:25
